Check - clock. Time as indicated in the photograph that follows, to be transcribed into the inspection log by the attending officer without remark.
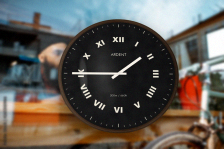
1:45
